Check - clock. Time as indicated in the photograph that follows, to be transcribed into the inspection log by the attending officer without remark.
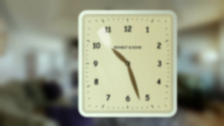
10:27
